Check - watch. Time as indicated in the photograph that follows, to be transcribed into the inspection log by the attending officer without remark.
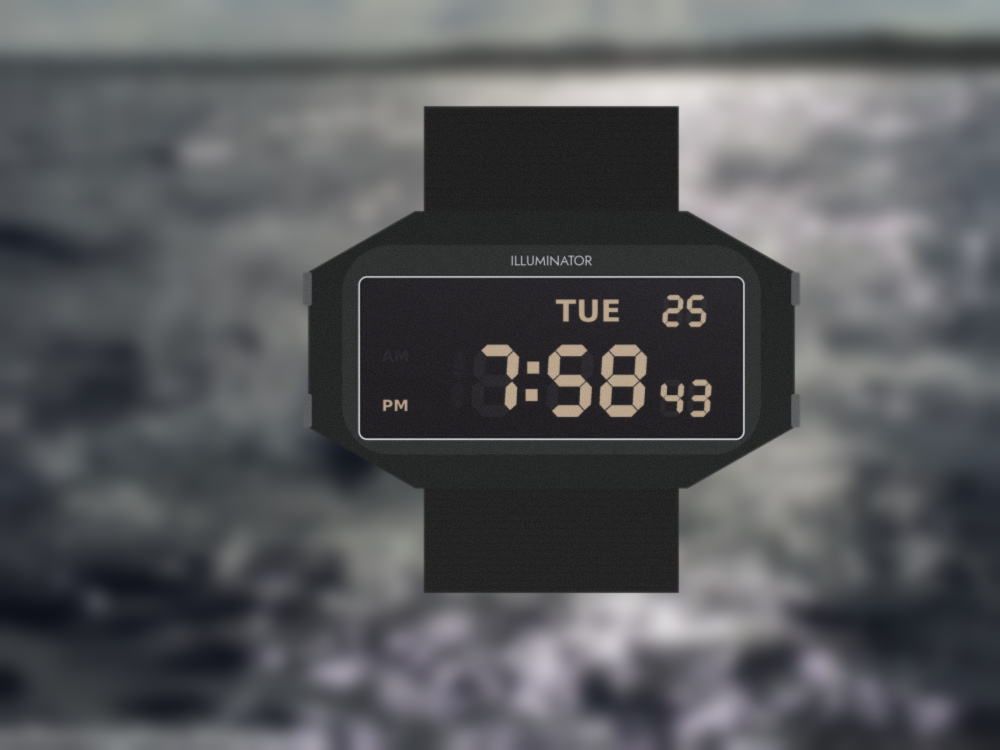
7:58:43
